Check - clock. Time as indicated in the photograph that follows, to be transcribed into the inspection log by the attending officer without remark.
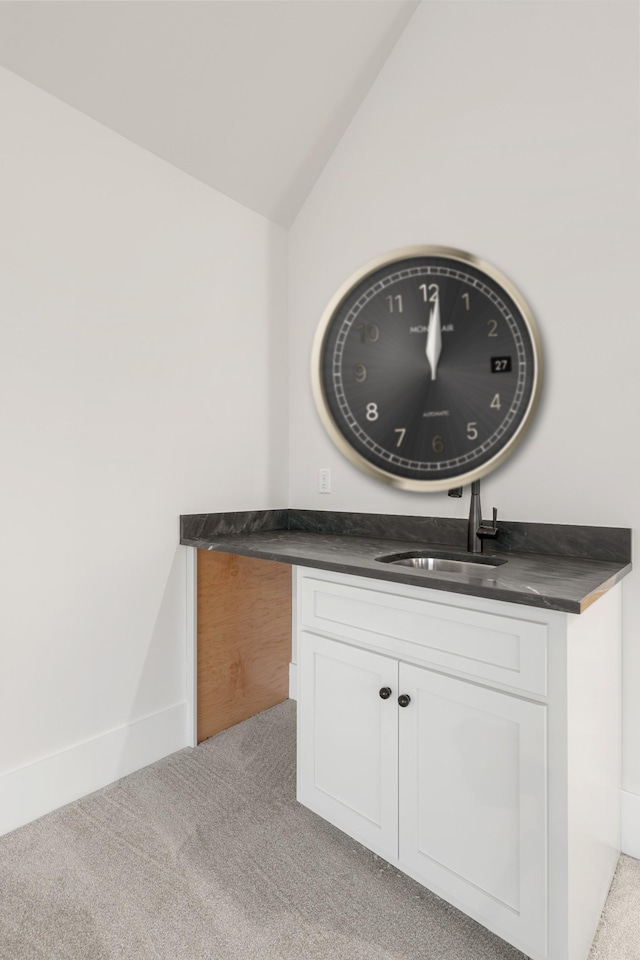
12:01
